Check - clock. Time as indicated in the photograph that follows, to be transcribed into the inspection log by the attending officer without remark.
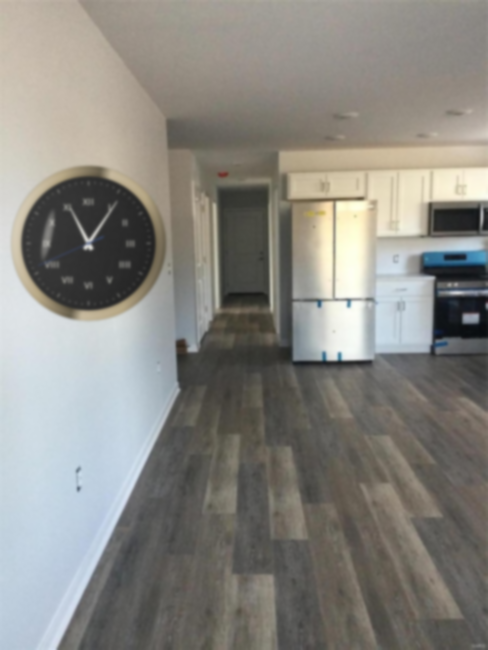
11:05:41
